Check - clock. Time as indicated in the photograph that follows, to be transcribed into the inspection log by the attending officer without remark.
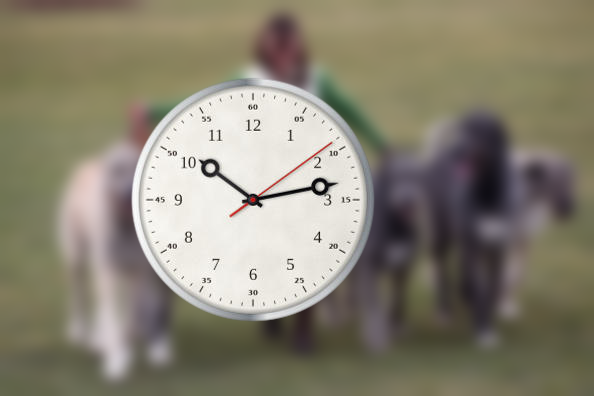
10:13:09
